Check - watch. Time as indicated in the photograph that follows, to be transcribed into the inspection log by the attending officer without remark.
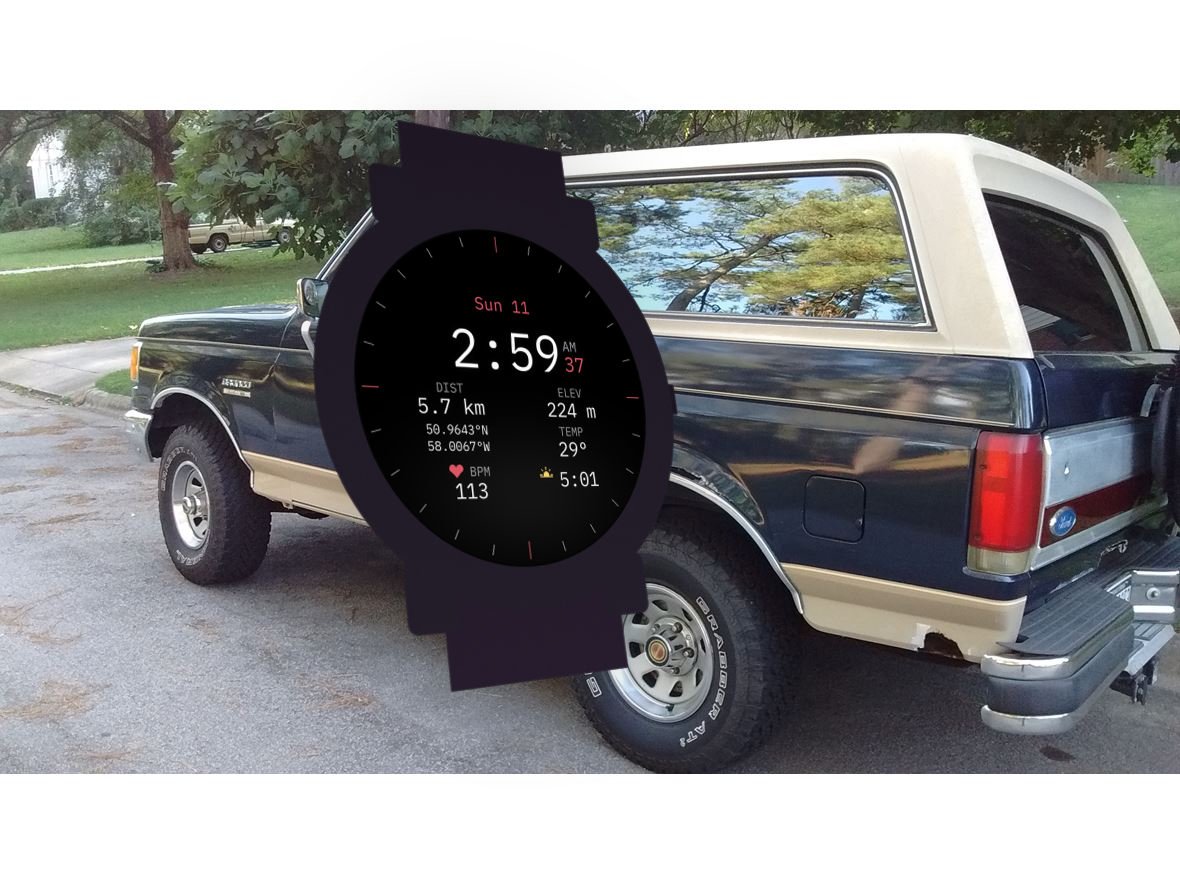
2:59:37
